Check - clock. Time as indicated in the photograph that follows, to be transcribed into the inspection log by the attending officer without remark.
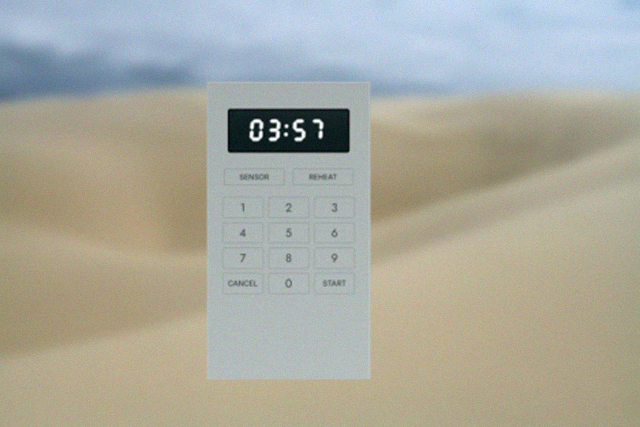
3:57
